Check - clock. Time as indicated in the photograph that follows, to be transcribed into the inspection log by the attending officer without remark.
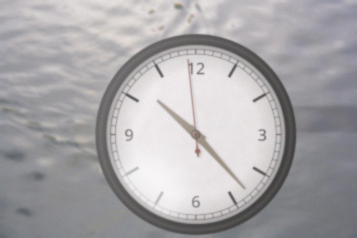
10:22:59
